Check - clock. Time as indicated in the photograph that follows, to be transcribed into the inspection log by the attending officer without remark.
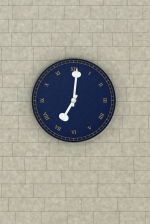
7:01
